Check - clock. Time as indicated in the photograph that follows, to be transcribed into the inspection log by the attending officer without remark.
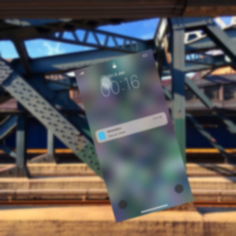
0:16
